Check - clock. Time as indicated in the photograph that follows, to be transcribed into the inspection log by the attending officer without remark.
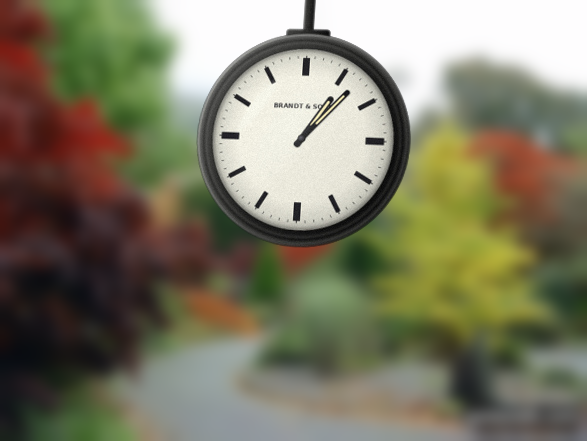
1:07
